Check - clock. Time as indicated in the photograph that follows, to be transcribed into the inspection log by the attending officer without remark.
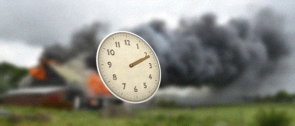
2:11
